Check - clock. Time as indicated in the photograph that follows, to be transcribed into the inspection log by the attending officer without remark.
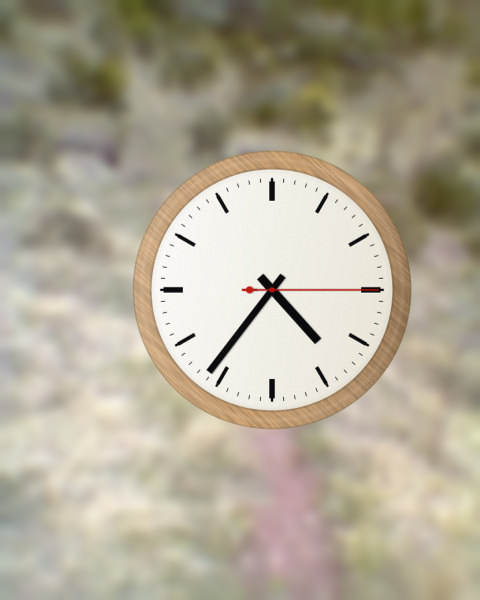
4:36:15
